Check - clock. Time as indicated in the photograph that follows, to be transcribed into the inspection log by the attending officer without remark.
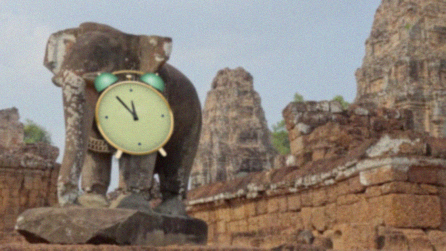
11:54
